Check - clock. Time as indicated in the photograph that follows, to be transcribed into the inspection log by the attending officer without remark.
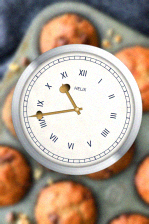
10:42
